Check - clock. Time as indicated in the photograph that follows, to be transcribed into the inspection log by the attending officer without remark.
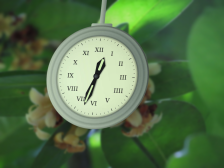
12:33
